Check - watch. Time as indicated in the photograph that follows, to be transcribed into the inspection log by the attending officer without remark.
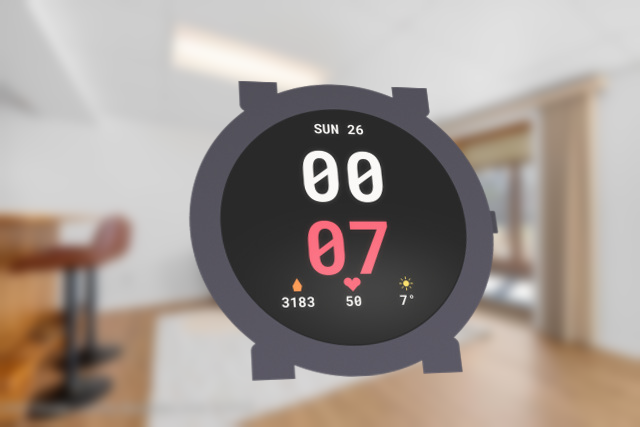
0:07
